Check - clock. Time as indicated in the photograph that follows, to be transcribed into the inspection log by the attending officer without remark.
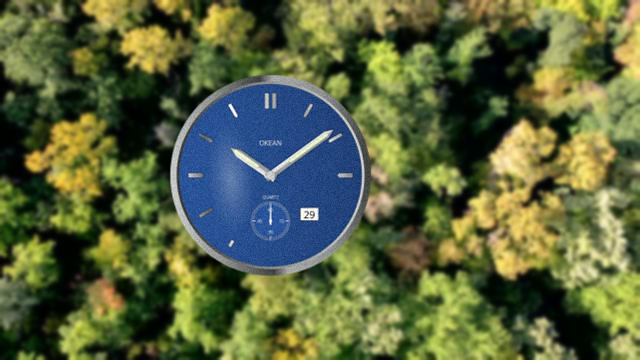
10:09
